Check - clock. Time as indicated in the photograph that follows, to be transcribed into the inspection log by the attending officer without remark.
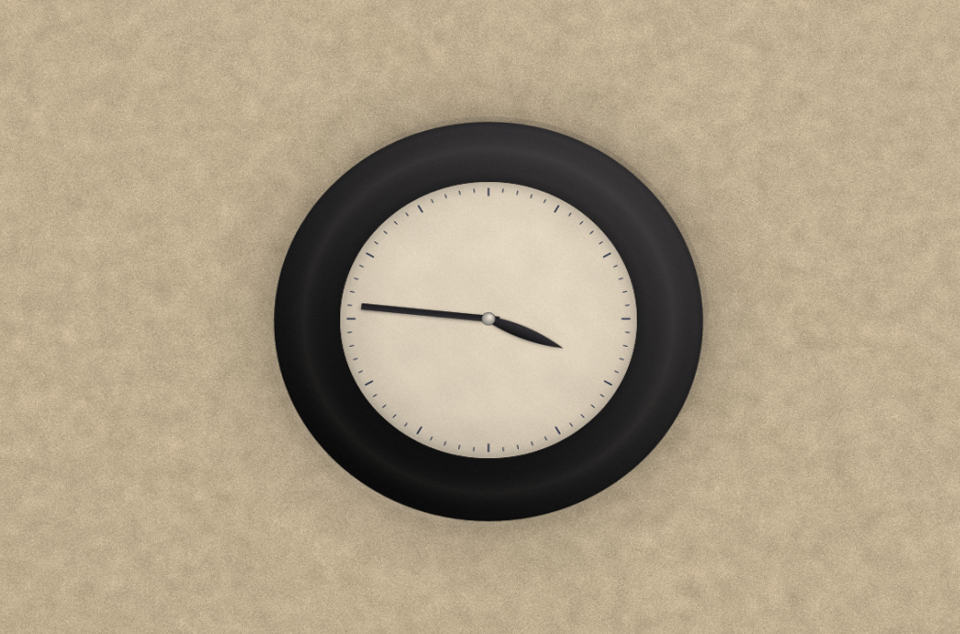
3:46
